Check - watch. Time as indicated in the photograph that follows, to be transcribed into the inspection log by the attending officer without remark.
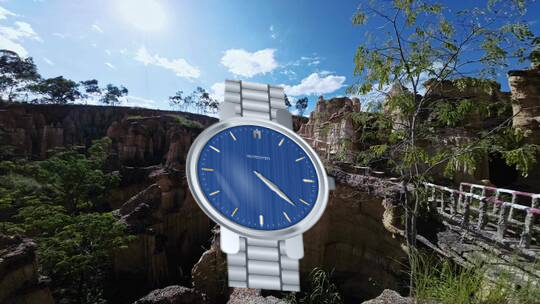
4:22
